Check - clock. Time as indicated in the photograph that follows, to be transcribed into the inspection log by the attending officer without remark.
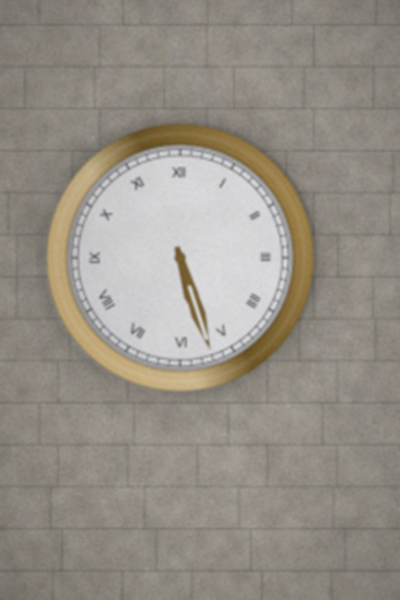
5:27
